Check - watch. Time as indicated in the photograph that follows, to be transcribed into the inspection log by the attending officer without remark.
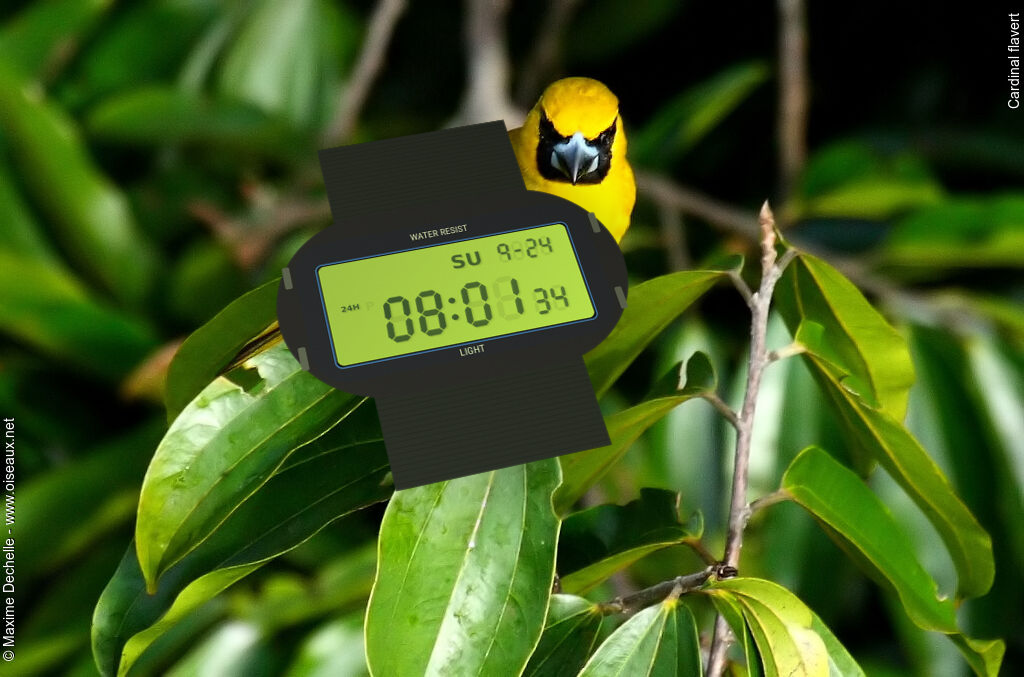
8:01:34
